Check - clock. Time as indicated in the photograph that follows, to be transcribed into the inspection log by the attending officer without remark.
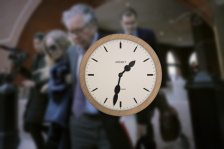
1:32
